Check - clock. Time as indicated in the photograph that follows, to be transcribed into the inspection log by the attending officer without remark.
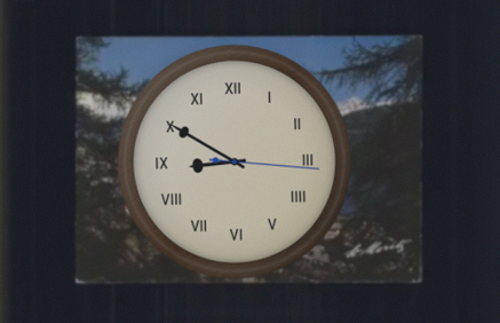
8:50:16
